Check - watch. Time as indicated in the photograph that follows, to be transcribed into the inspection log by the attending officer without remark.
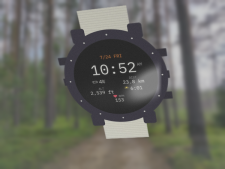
10:52
